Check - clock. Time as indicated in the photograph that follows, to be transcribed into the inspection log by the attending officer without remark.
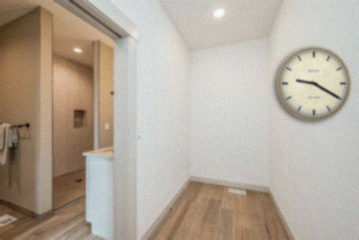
9:20
